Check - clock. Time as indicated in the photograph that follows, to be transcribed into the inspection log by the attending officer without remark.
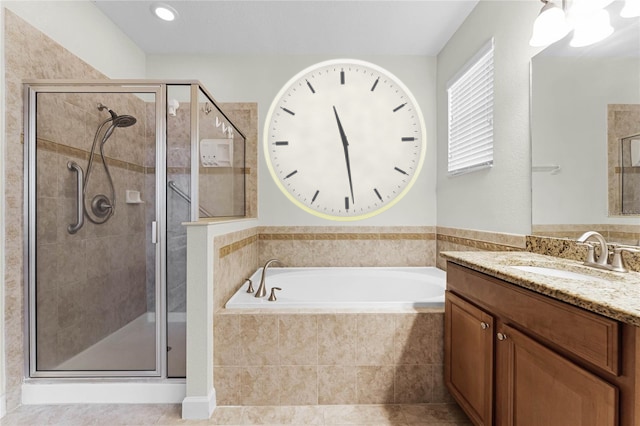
11:29
